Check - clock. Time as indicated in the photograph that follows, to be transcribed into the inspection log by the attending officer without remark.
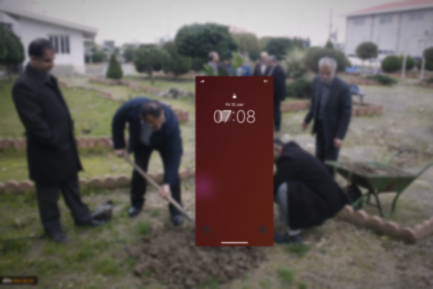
7:08
